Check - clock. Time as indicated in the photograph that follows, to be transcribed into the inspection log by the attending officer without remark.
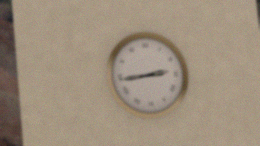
2:44
